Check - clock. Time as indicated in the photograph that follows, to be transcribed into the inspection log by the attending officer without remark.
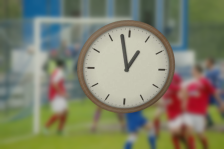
12:58
